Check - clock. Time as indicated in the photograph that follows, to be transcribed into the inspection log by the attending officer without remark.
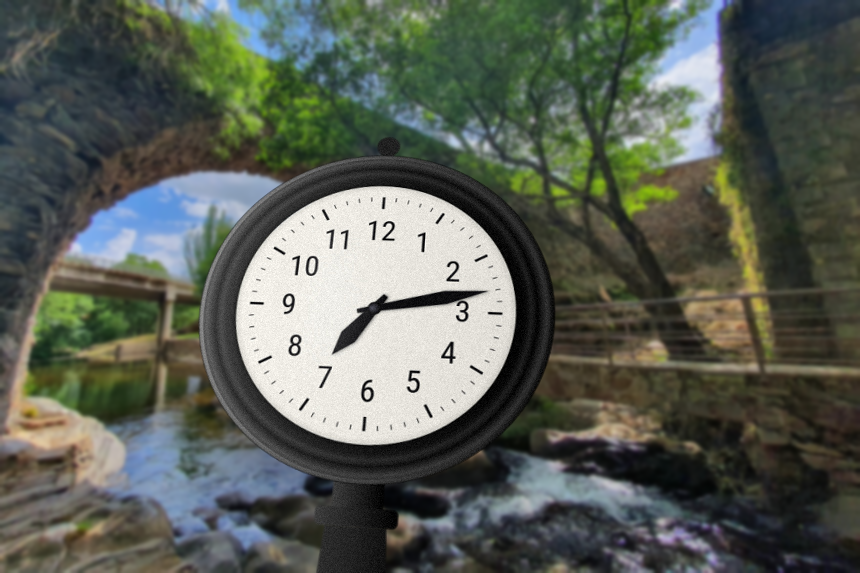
7:13
